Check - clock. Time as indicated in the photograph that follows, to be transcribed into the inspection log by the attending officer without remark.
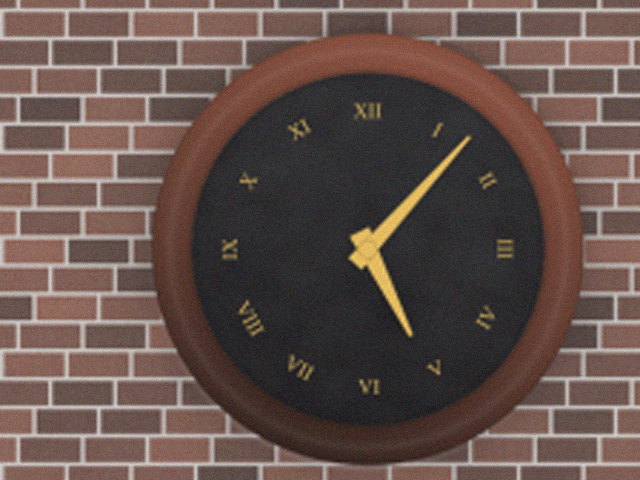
5:07
